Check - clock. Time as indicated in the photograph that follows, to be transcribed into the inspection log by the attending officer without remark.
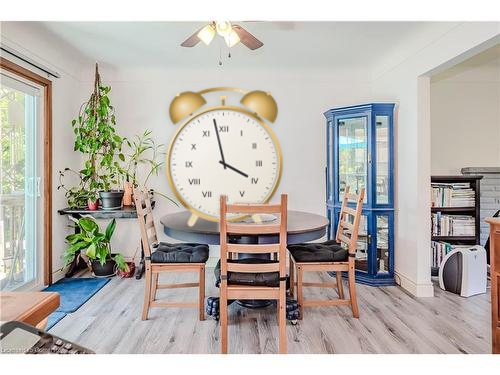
3:58
